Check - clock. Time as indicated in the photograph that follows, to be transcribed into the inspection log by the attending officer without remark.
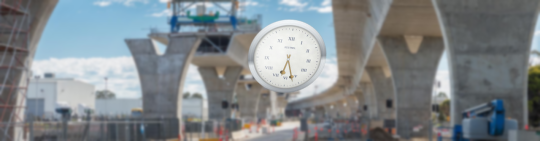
6:27
